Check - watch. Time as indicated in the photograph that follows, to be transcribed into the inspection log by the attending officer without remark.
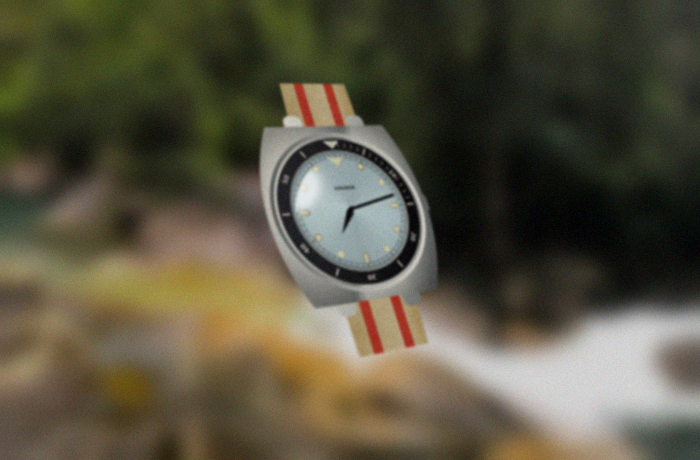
7:13
